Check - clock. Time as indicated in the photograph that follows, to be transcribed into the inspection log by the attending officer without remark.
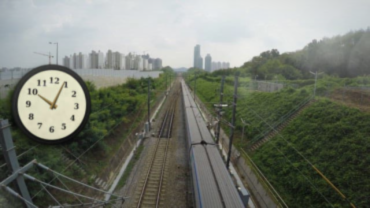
10:04
